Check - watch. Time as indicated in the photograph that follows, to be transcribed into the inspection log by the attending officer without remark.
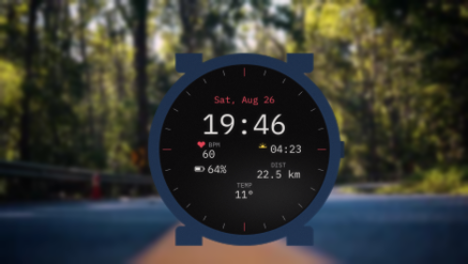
19:46
